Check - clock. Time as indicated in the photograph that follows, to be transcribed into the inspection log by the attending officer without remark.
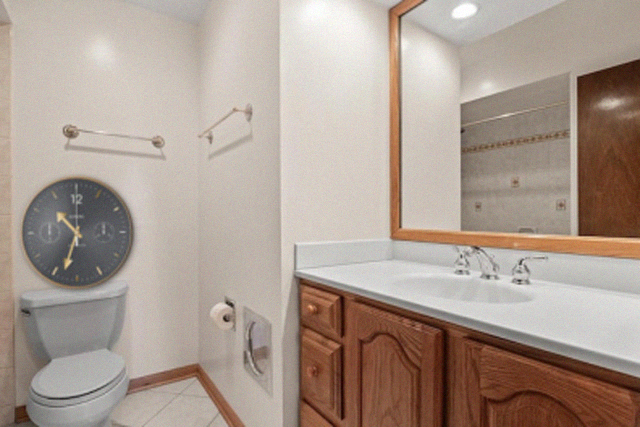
10:33
